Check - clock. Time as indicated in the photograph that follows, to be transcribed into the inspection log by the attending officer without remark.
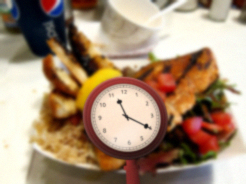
11:20
